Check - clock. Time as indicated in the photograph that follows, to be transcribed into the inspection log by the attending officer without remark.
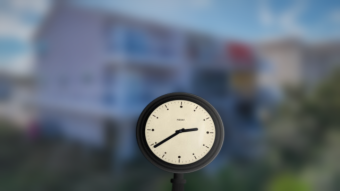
2:39
